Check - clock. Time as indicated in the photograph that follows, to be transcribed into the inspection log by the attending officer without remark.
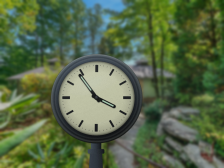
3:54
